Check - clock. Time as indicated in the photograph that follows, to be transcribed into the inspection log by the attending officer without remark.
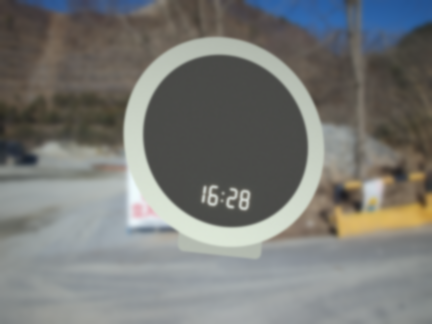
16:28
